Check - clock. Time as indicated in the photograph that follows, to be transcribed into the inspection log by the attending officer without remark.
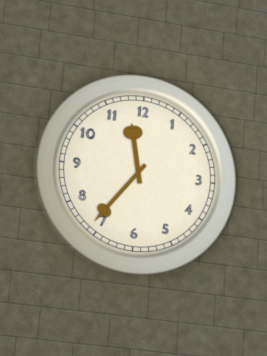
11:36
